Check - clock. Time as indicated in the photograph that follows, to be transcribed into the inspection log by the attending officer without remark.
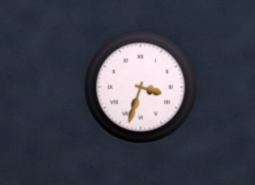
3:33
